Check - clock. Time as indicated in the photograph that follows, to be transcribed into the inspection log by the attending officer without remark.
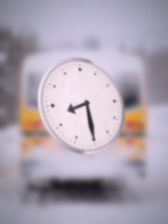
8:30
